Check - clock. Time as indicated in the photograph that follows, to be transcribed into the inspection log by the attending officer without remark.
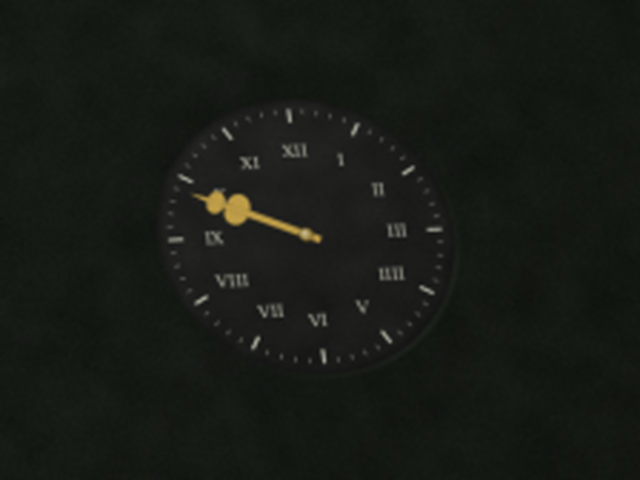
9:49
